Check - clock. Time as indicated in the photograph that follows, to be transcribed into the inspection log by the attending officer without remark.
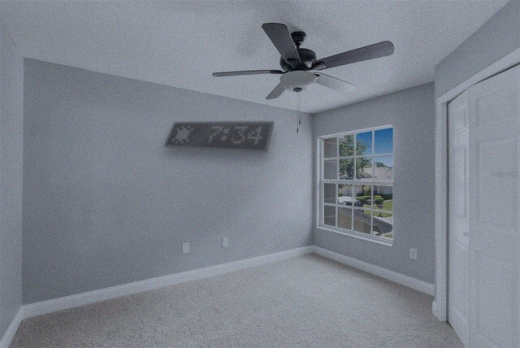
7:34
